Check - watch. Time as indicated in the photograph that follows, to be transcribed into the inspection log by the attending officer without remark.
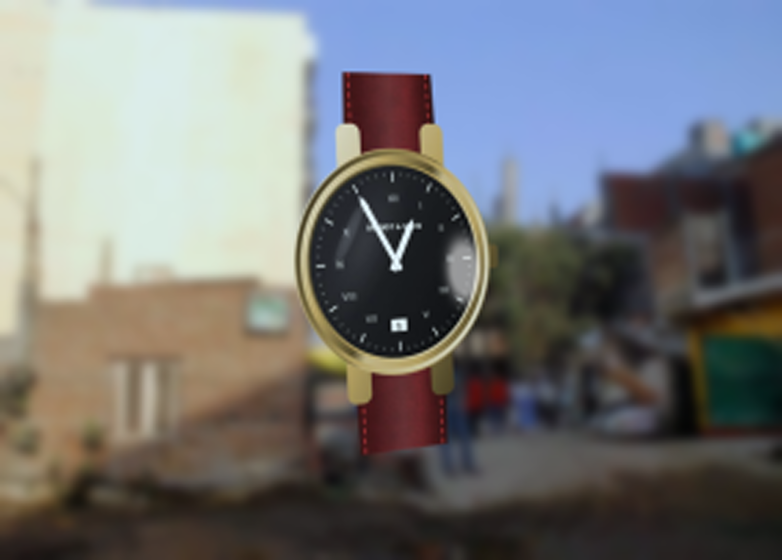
12:55
